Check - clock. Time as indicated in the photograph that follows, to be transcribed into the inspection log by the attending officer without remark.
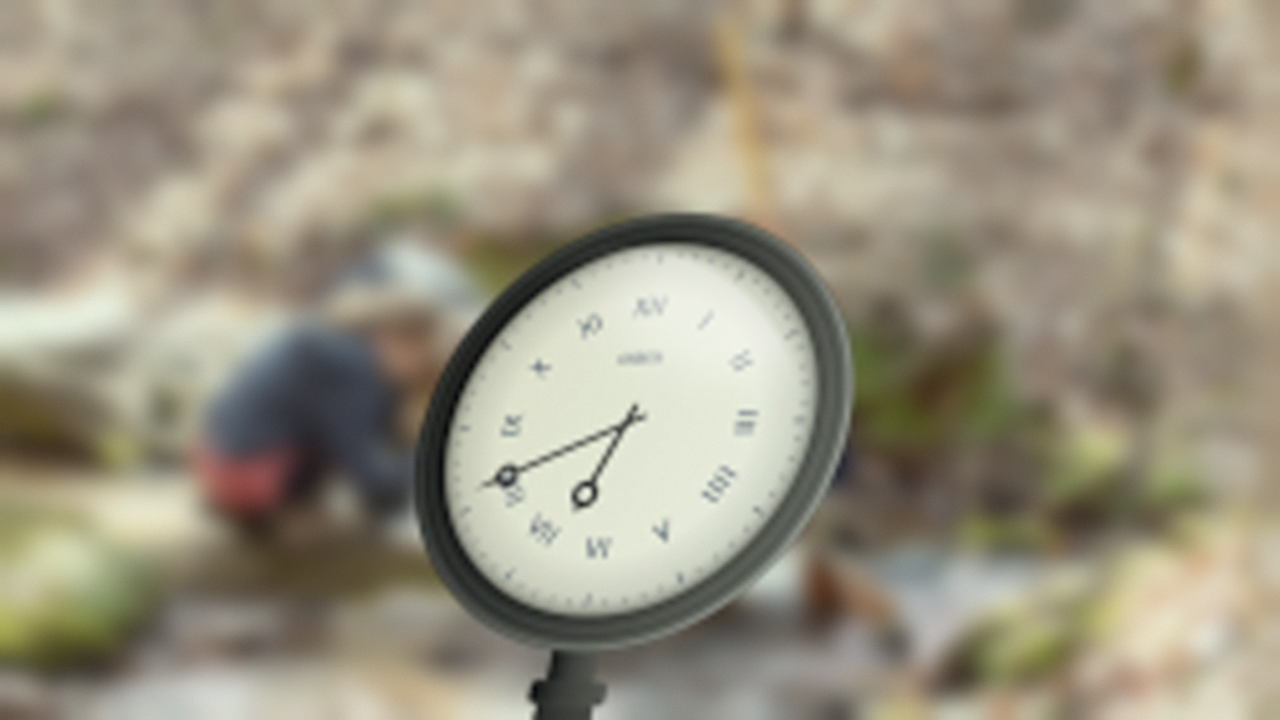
6:41
